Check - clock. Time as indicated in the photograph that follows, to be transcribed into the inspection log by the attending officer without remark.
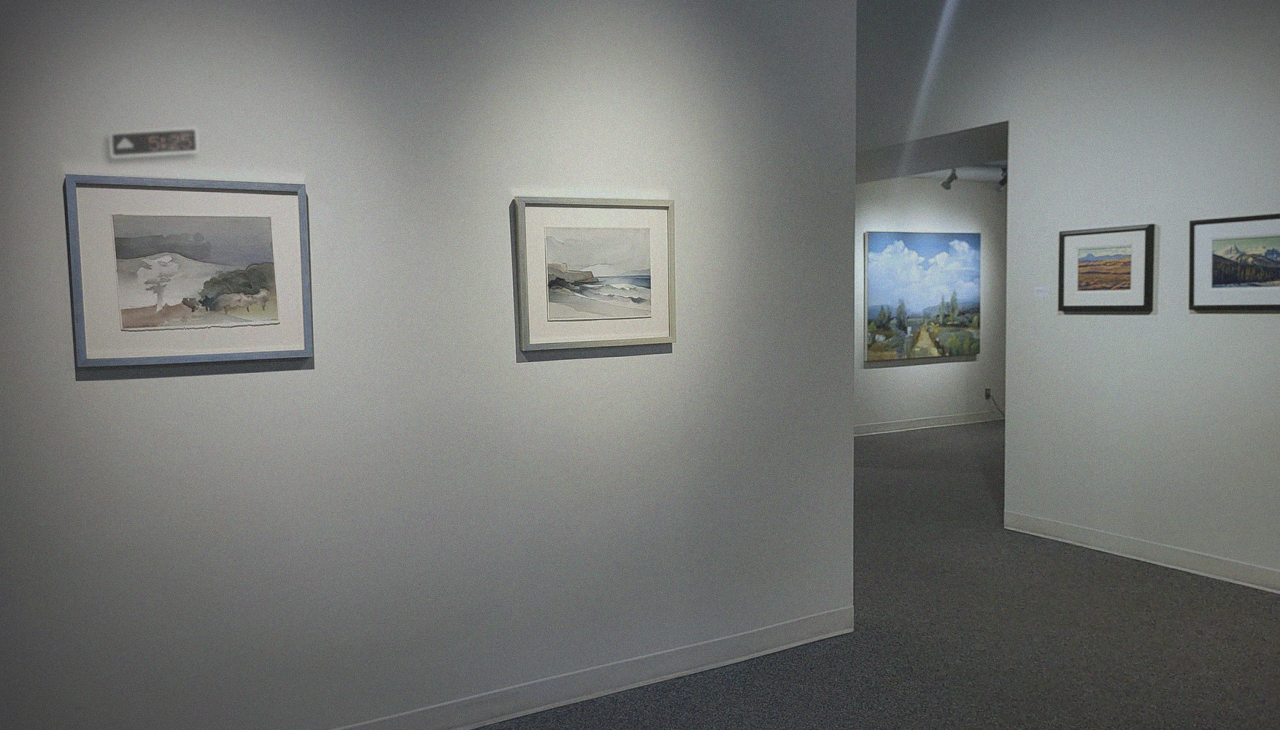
5:25
